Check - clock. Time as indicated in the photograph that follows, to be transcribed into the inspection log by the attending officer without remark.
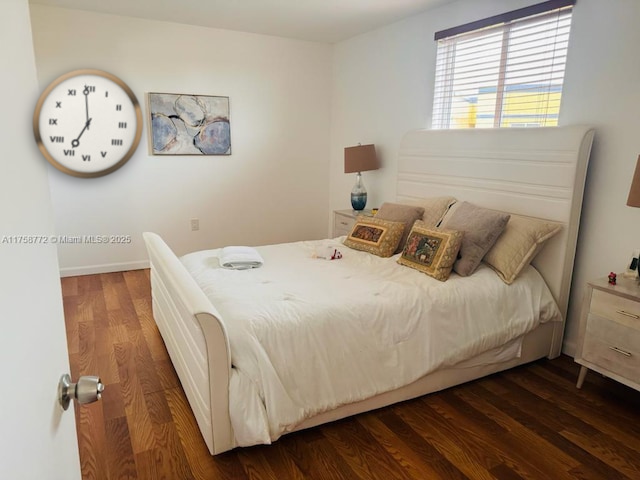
6:59
